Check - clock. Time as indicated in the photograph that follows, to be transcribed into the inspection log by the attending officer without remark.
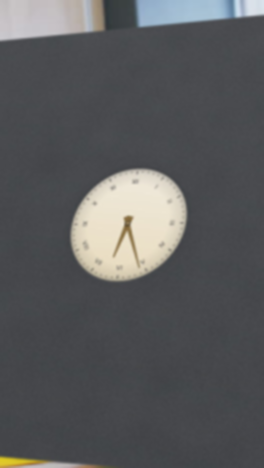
6:26
